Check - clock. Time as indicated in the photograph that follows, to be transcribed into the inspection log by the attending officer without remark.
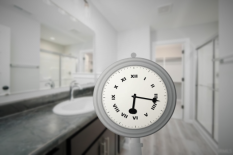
6:17
